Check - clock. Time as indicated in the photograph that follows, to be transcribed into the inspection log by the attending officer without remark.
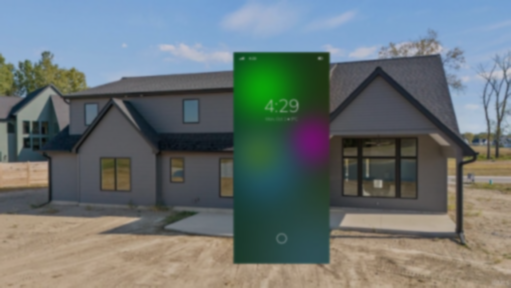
4:29
